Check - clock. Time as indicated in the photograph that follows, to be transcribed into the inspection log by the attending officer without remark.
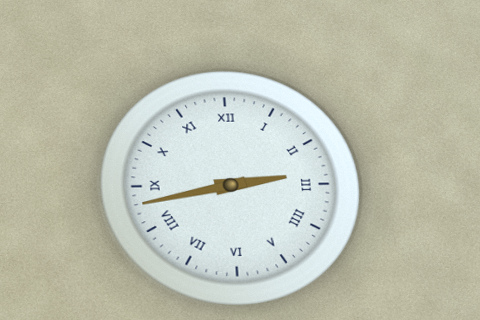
2:43
